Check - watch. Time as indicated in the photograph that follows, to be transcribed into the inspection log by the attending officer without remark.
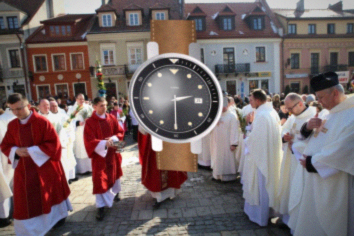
2:30
